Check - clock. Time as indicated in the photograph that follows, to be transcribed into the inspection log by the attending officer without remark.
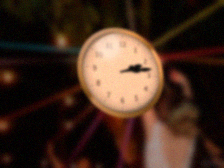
2:13
